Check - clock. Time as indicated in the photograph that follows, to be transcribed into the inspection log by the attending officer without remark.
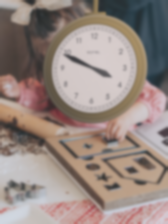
3:49
